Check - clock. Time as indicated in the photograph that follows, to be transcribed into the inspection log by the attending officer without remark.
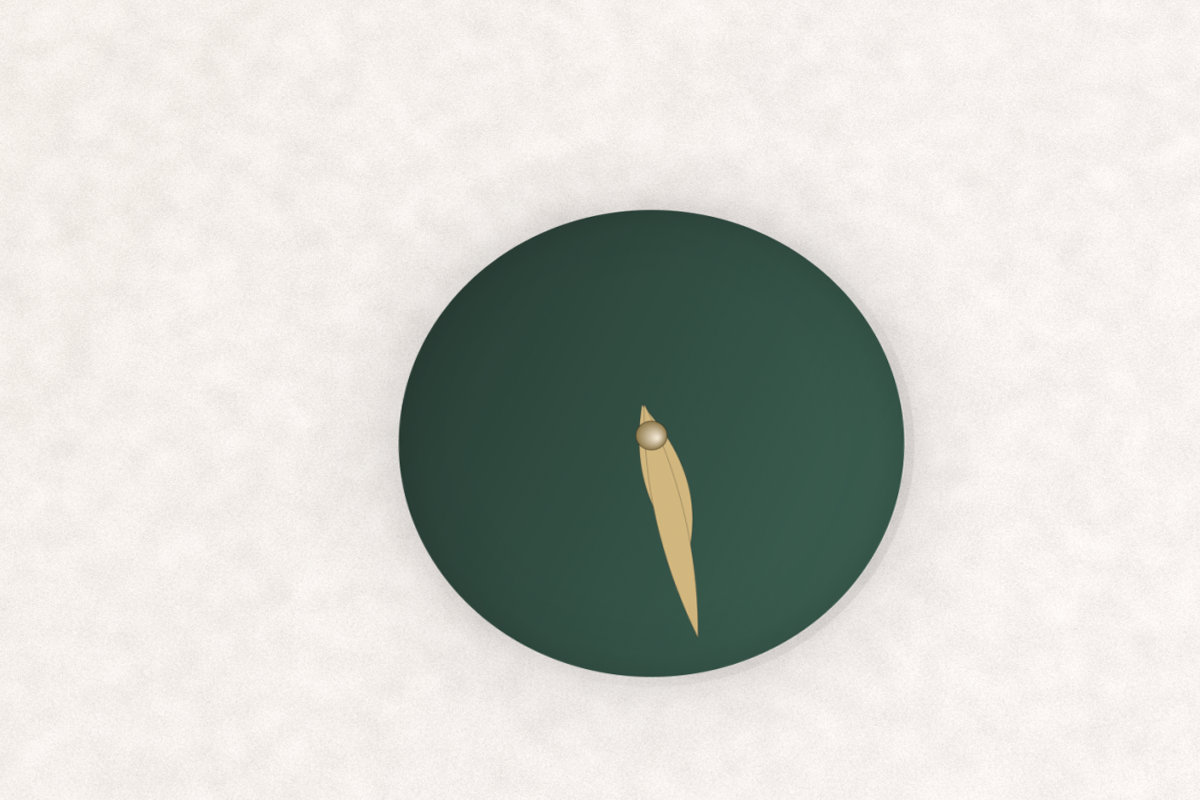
5:28
